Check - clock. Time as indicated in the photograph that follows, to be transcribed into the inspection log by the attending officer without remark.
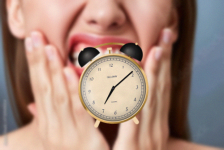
7:09
